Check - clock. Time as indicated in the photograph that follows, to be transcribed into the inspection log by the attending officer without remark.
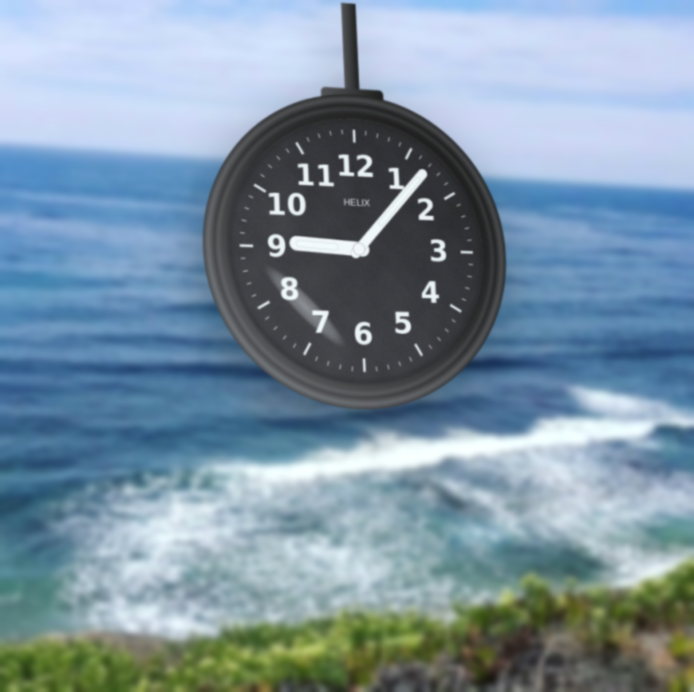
9:07
